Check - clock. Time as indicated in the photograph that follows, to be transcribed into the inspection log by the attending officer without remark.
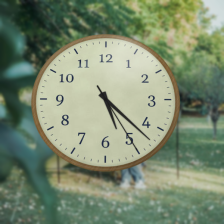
5:22:25
